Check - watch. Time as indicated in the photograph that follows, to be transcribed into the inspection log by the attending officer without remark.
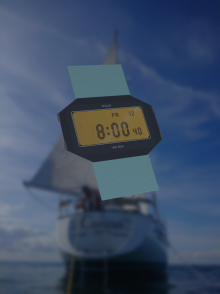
8:00:40
